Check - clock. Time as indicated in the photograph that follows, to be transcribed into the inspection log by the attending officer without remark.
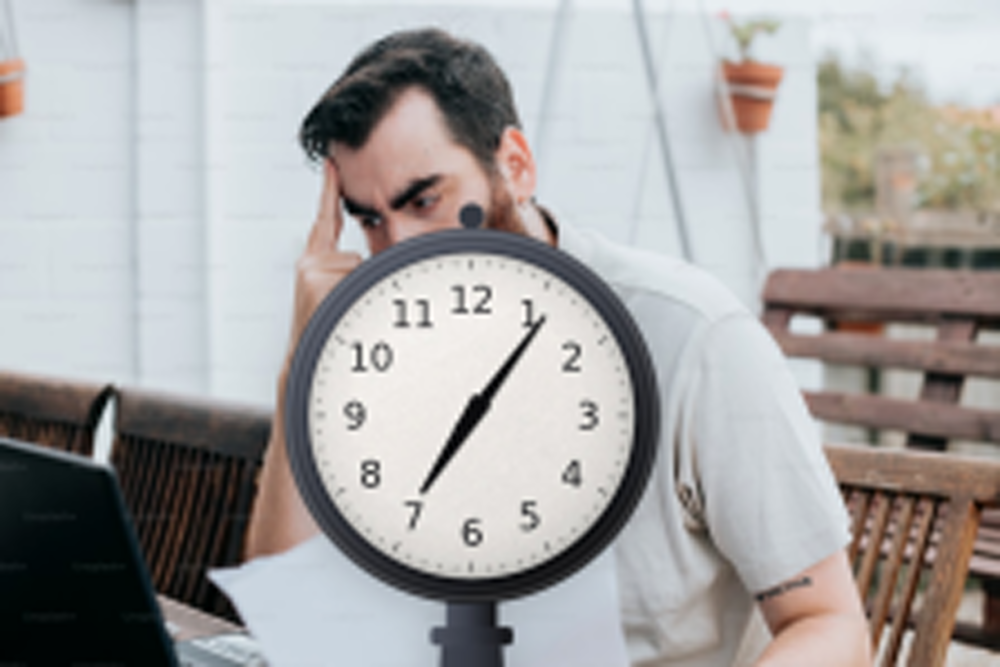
7:06
